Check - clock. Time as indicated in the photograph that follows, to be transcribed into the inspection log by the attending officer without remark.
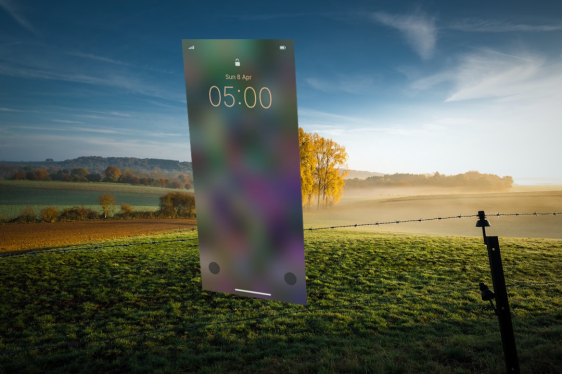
5:00
